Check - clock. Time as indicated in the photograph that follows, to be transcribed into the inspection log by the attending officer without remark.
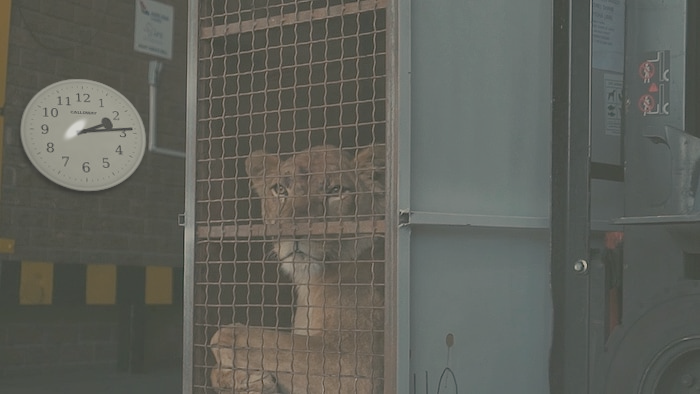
2:14
